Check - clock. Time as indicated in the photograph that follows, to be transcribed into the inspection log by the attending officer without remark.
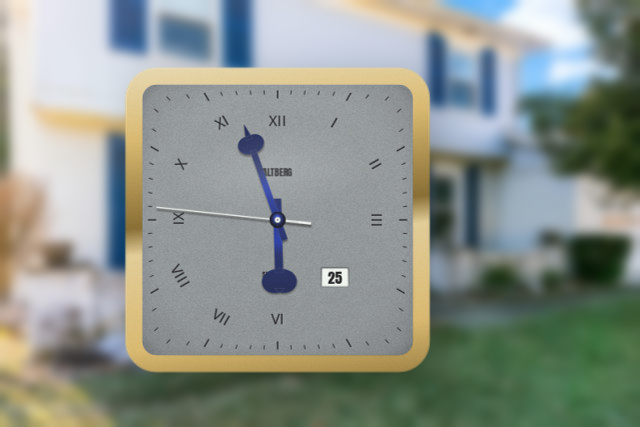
5:56:46
